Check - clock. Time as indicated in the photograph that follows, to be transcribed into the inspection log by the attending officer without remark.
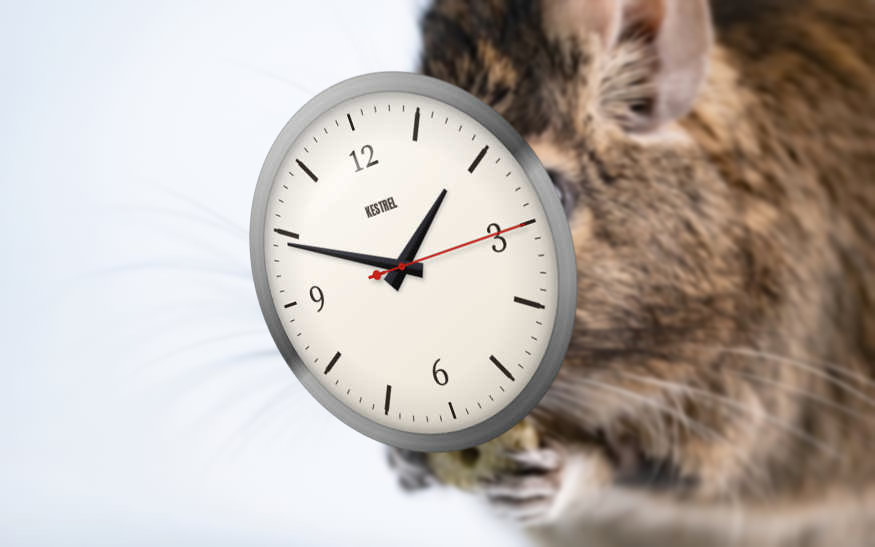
1:49:15
